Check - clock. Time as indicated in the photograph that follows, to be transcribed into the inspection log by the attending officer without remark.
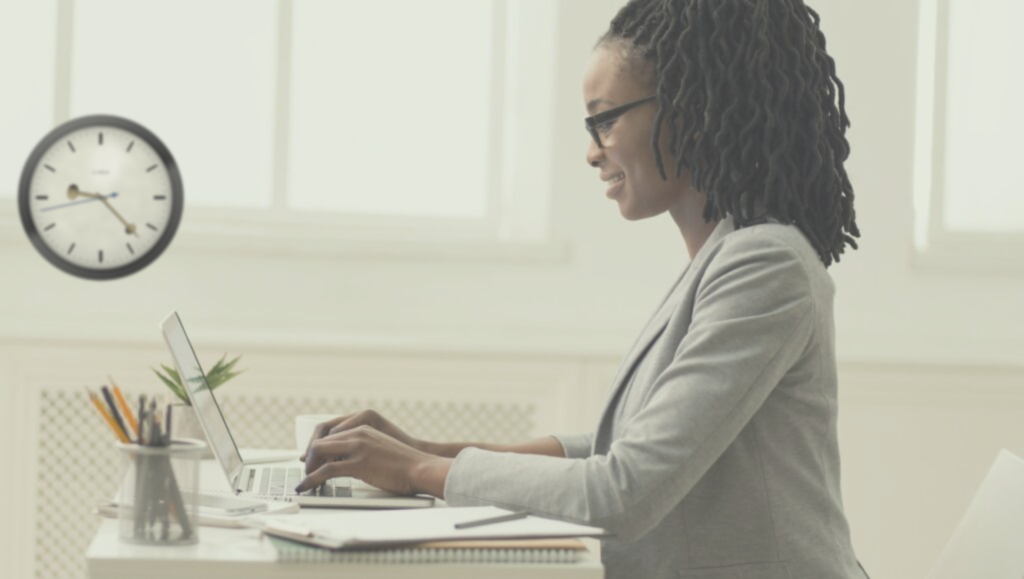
9:22:43
